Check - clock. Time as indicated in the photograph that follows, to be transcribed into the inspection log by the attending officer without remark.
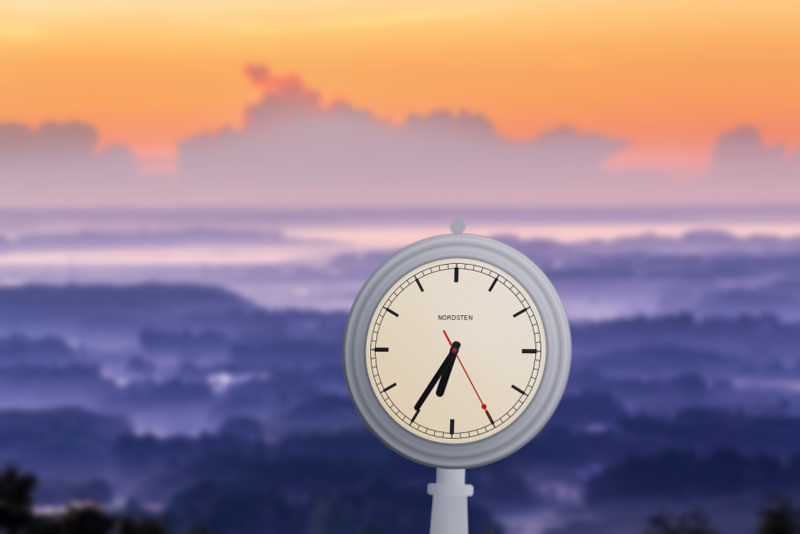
6:35:25
